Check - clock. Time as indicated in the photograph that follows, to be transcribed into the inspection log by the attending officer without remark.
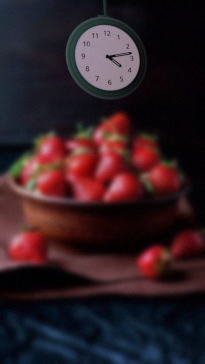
4:13
